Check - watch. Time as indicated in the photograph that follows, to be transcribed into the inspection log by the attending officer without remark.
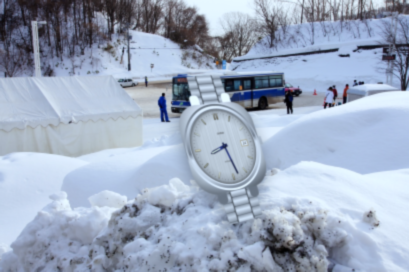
8:28
